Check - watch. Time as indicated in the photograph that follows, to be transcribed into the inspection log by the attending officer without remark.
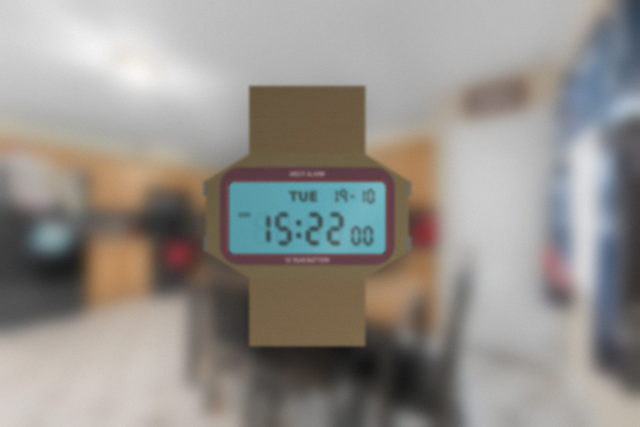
15:22:00
